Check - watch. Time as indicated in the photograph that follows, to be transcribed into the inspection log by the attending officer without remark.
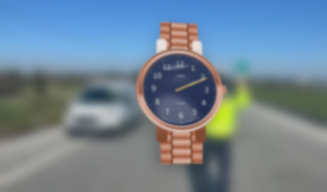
2:11
